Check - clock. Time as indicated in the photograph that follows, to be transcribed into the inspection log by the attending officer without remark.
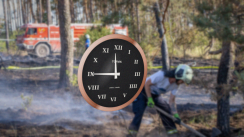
11:45
